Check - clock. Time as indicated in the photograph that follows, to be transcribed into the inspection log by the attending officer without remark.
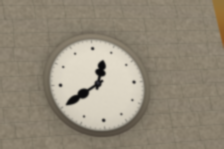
12:40
